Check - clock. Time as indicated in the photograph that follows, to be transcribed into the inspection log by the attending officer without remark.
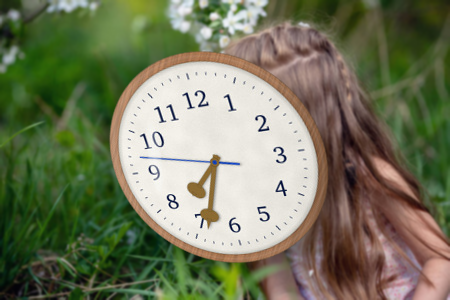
7:33:47
